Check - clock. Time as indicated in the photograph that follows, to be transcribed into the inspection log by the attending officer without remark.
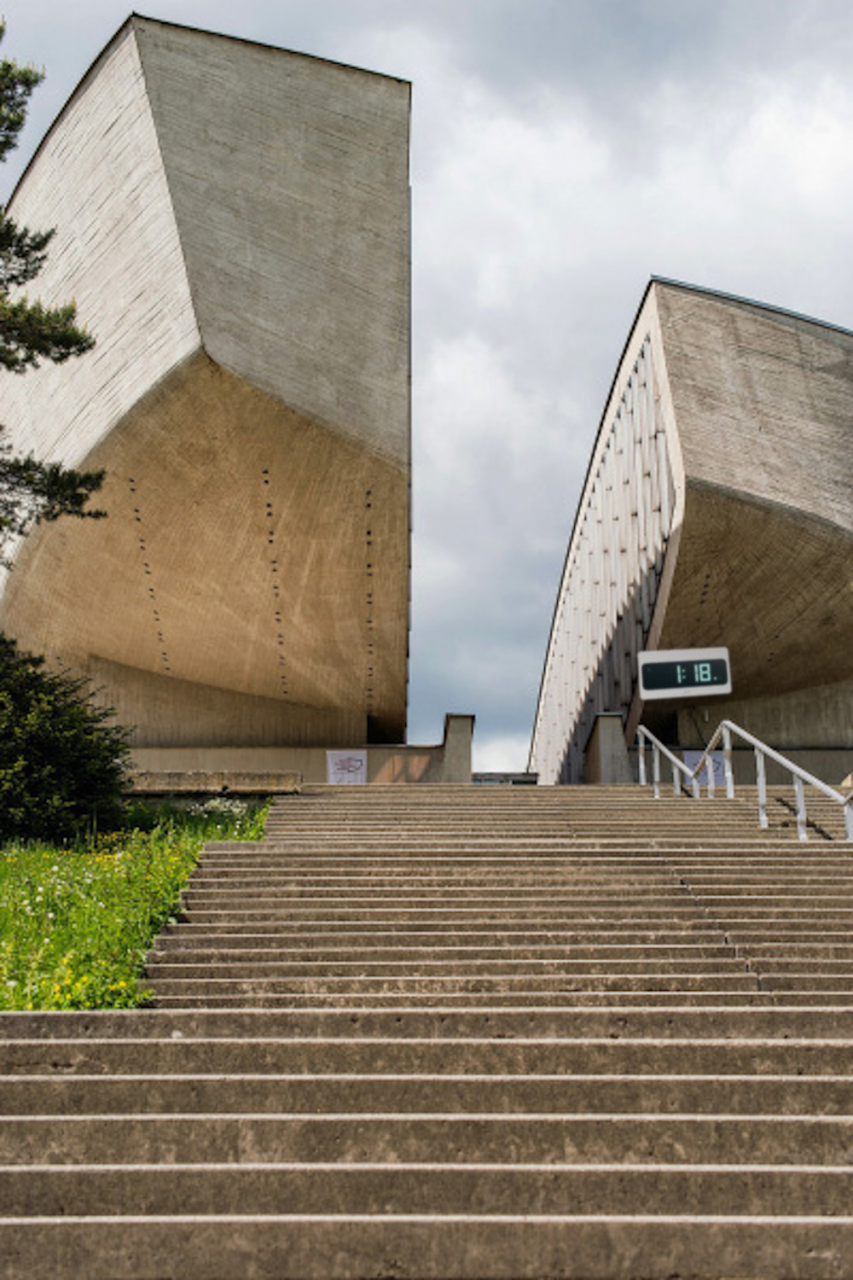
1:18
